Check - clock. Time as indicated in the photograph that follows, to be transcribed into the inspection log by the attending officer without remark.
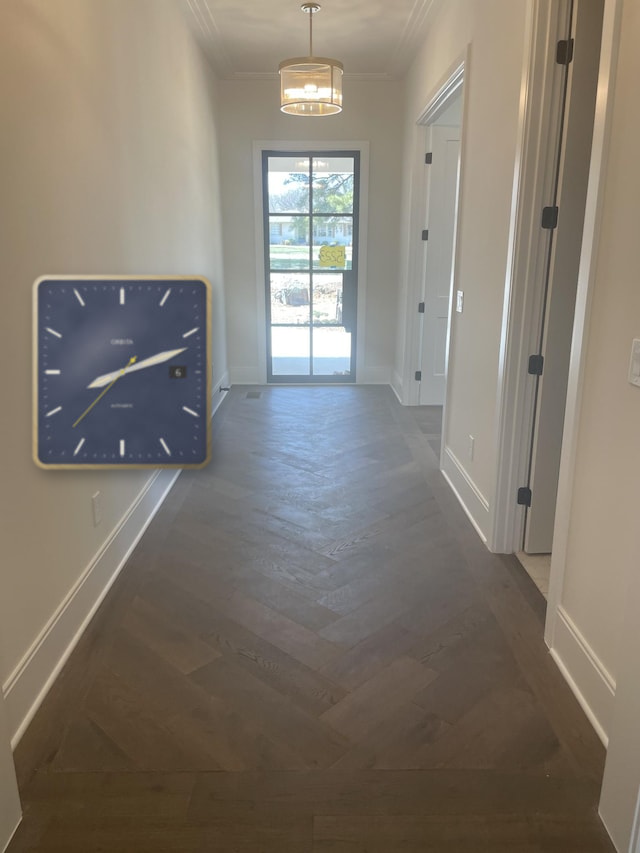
8:11:37
